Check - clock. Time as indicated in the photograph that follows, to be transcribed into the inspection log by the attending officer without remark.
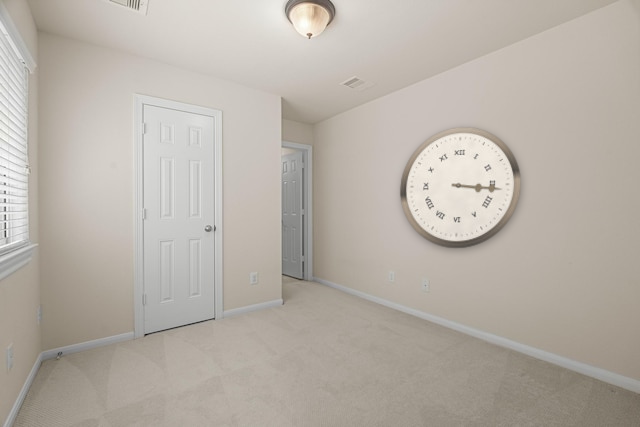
3:16
